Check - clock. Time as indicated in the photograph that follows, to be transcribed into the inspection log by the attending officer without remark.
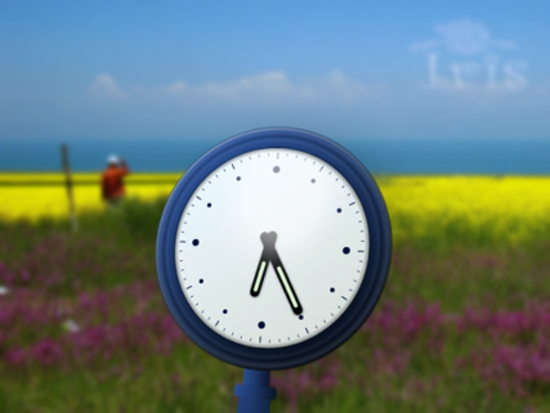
6:25
